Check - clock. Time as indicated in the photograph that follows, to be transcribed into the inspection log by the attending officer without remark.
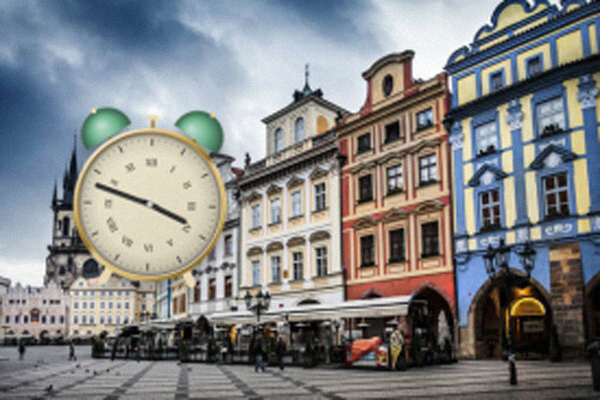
3:48
